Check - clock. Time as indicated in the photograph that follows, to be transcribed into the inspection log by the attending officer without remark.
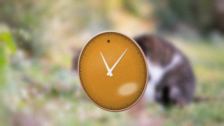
11:07
